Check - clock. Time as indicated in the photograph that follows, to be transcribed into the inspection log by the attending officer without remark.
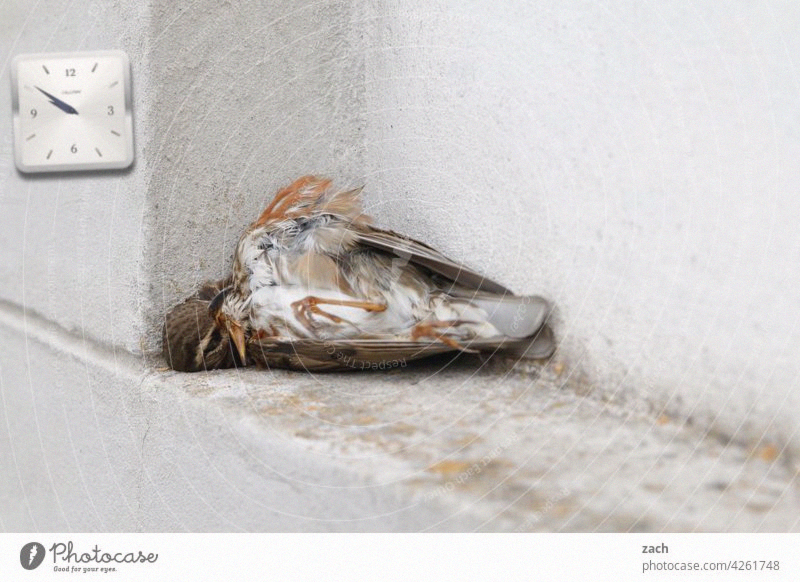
9:51
